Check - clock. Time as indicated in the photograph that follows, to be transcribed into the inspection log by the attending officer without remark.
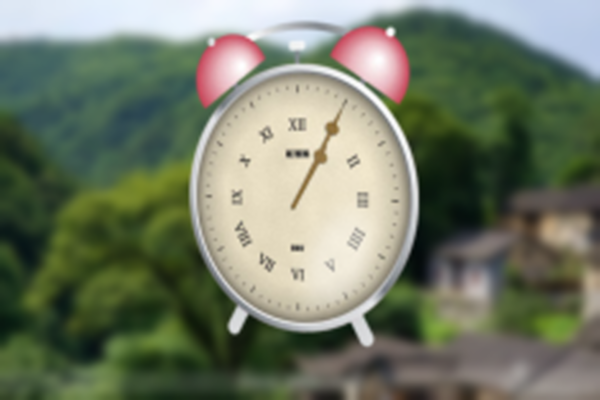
1:05
